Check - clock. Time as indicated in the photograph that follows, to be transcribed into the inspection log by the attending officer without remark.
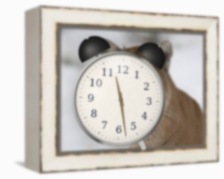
11:28
